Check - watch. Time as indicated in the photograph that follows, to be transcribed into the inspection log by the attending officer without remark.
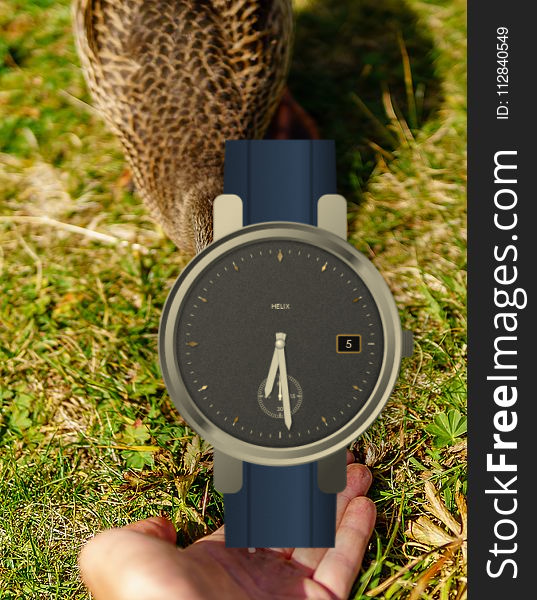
6:29
